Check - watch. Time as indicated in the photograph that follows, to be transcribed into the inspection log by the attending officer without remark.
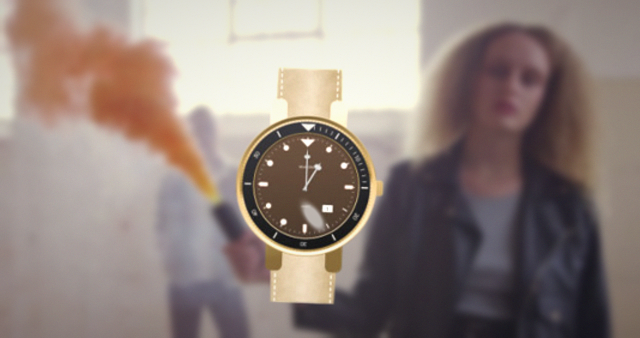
1:00
